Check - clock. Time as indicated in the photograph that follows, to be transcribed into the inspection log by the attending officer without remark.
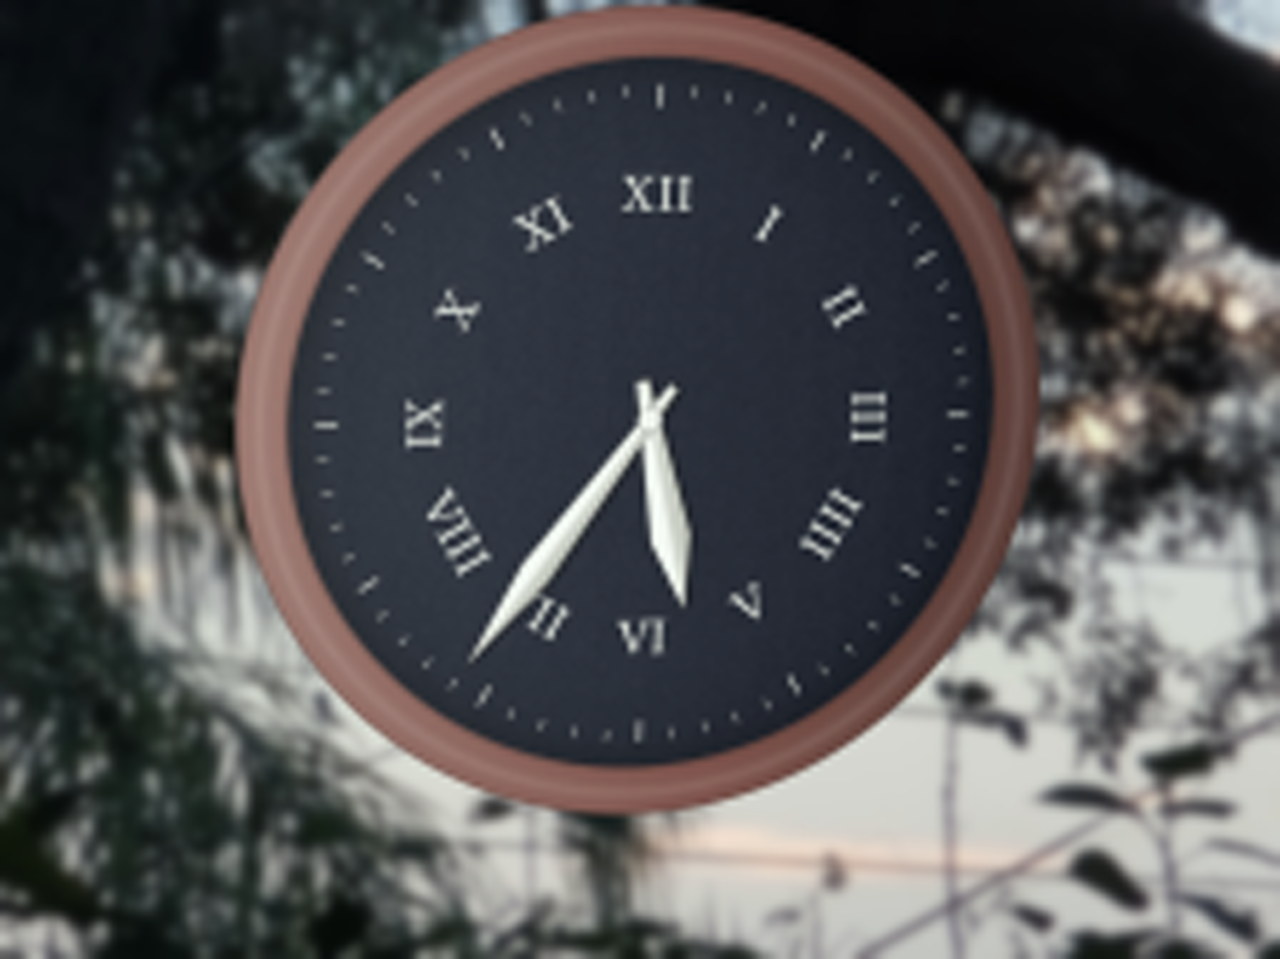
5:36
